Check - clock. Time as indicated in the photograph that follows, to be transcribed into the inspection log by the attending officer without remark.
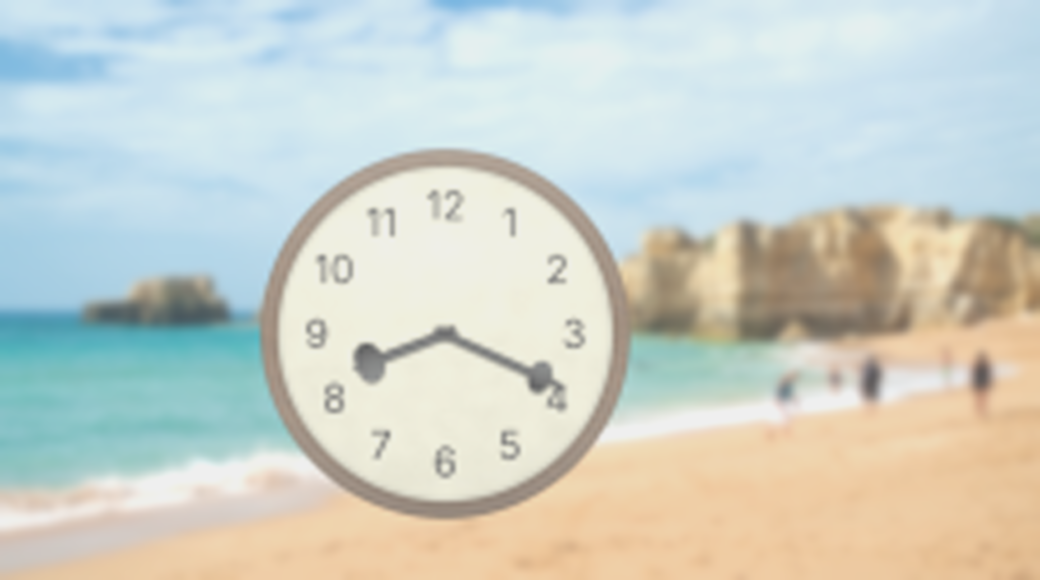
8:19
